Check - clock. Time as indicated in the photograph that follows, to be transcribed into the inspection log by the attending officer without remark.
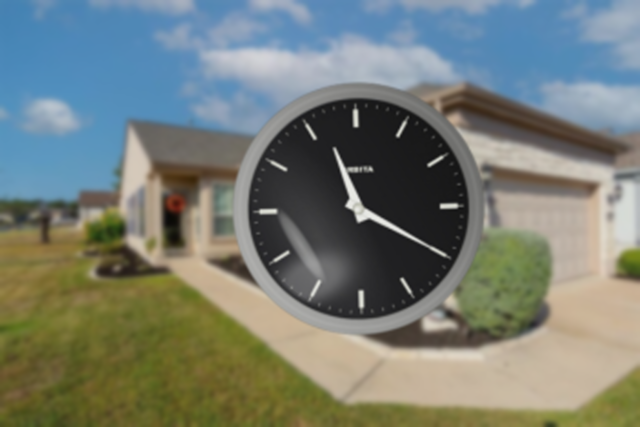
11:20
